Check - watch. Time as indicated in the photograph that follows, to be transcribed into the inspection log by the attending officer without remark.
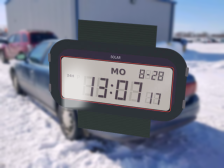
13:07:17
